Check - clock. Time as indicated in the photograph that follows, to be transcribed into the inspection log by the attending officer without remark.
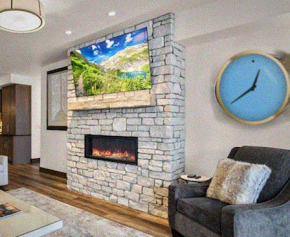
12:39
